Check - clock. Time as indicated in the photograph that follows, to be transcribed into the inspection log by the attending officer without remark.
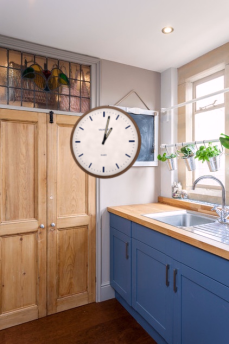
1:02
